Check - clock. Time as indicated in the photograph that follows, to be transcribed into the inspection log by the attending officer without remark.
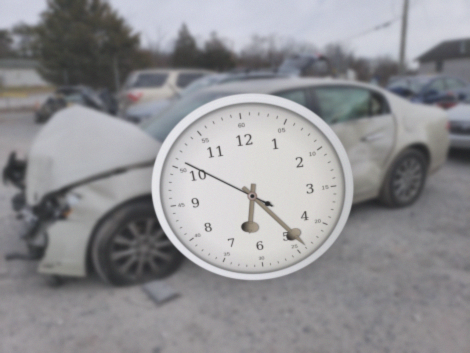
6:23:51
